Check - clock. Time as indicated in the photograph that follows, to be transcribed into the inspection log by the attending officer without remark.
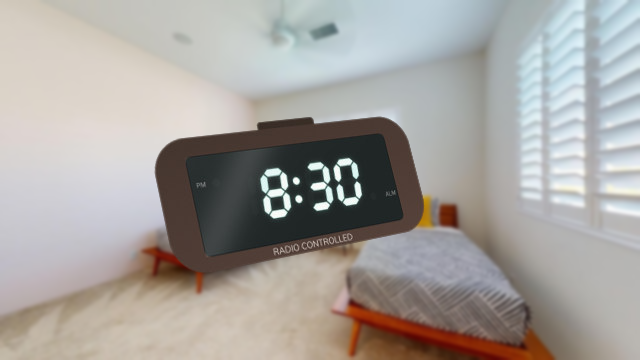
8:30
